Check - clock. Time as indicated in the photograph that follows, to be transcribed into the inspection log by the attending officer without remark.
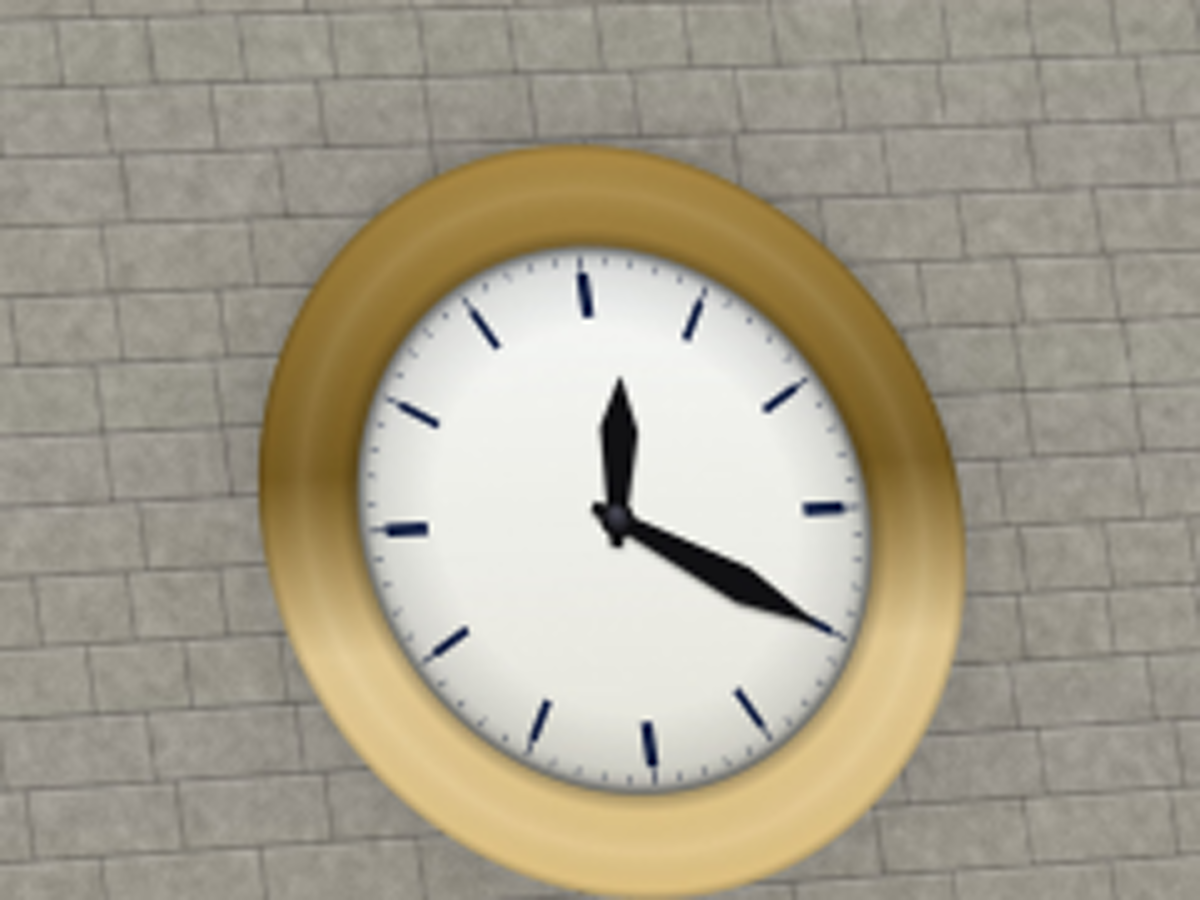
12:20
